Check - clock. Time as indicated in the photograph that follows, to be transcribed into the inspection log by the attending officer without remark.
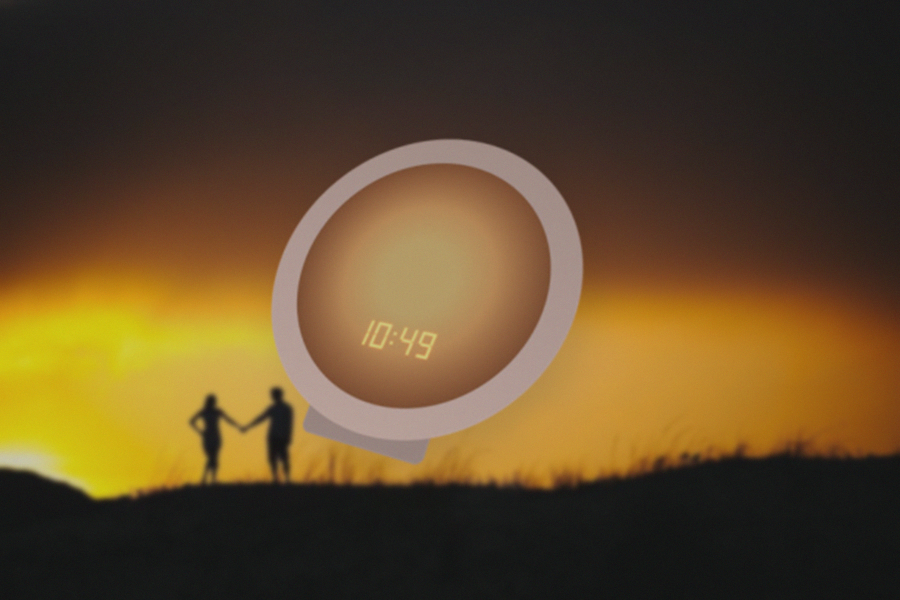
10:49
